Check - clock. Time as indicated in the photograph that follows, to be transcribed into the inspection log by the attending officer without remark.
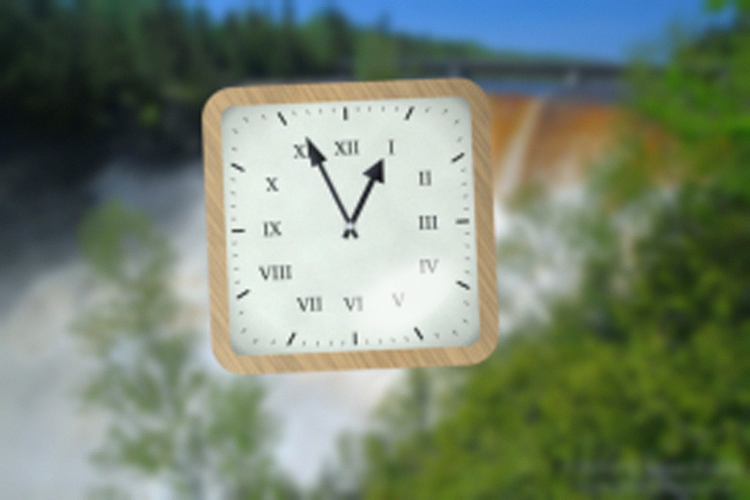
12:56
